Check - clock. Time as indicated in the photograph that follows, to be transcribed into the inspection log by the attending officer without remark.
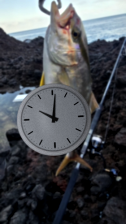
10:01
